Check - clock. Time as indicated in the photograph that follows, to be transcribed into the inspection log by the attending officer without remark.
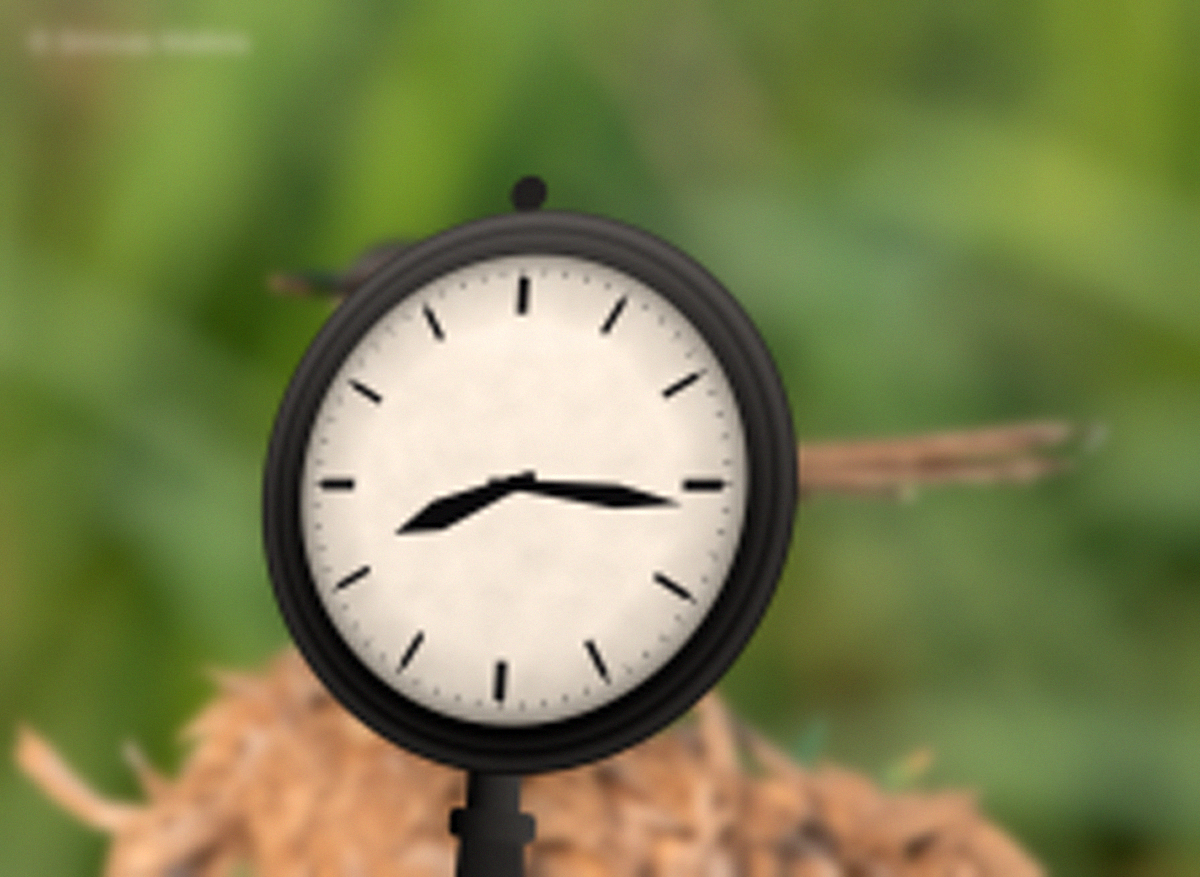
8:16
